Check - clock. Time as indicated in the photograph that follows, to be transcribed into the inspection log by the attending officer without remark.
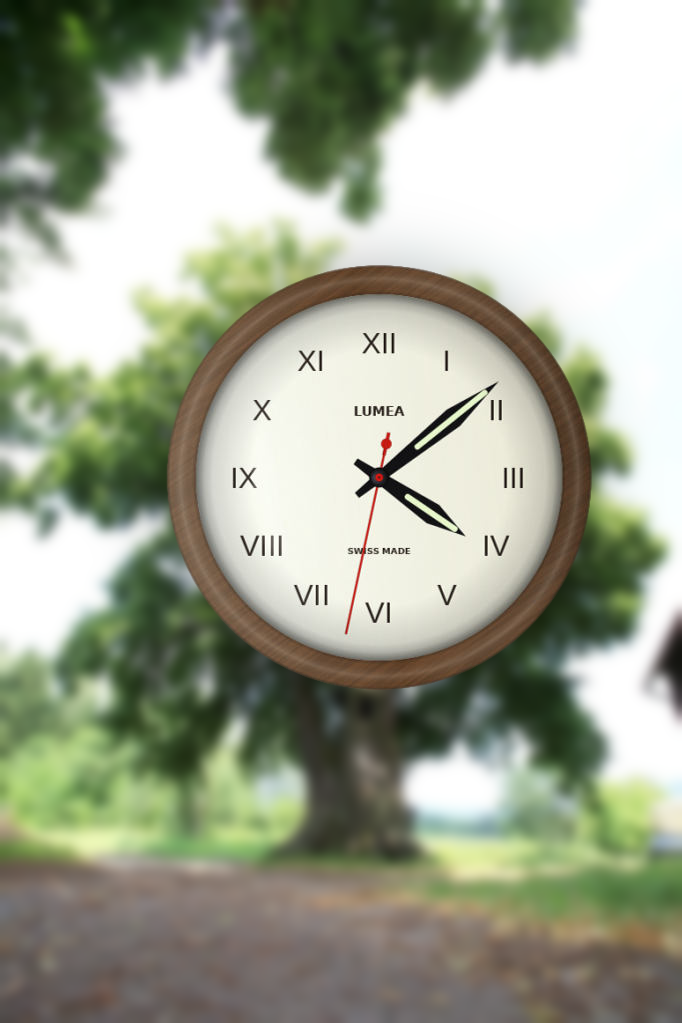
4:08:32
